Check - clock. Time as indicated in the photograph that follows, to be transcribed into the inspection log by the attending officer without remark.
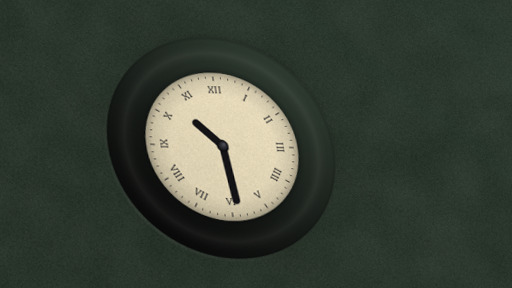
10:29
